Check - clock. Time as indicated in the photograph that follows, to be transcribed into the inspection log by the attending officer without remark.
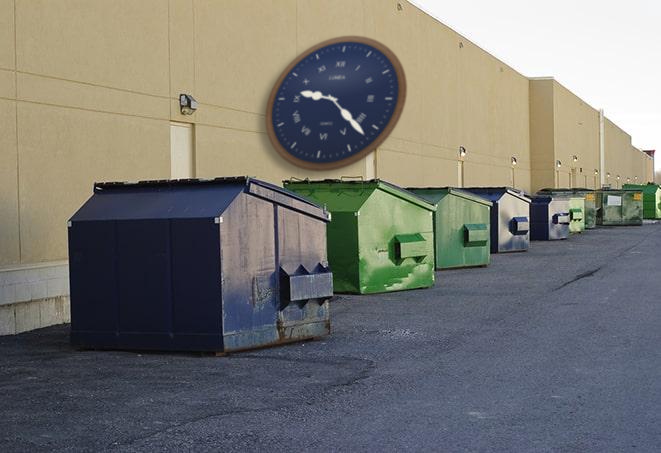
9:22
